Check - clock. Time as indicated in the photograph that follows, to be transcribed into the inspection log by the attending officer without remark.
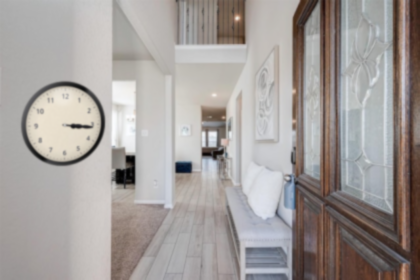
3:16
